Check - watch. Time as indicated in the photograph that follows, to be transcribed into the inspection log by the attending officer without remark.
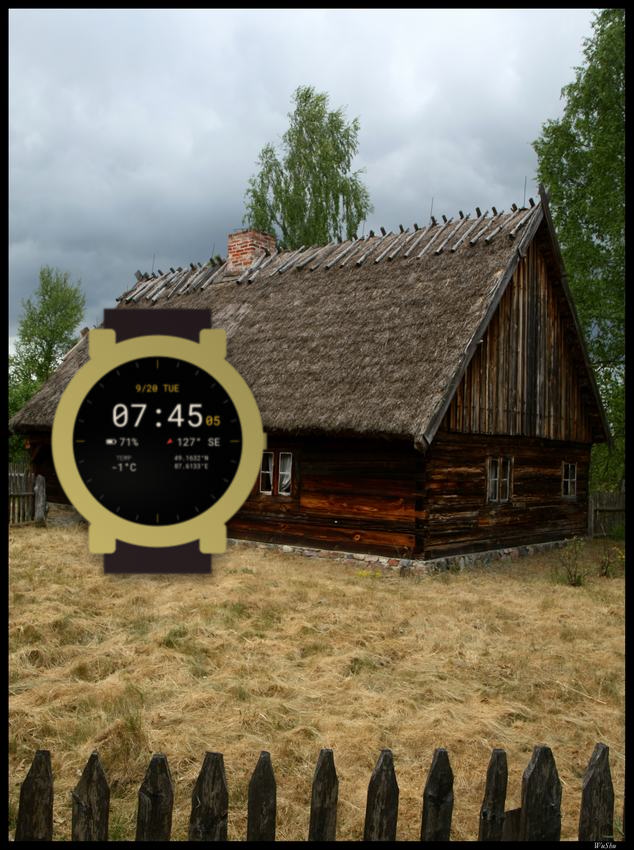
7:45:05
